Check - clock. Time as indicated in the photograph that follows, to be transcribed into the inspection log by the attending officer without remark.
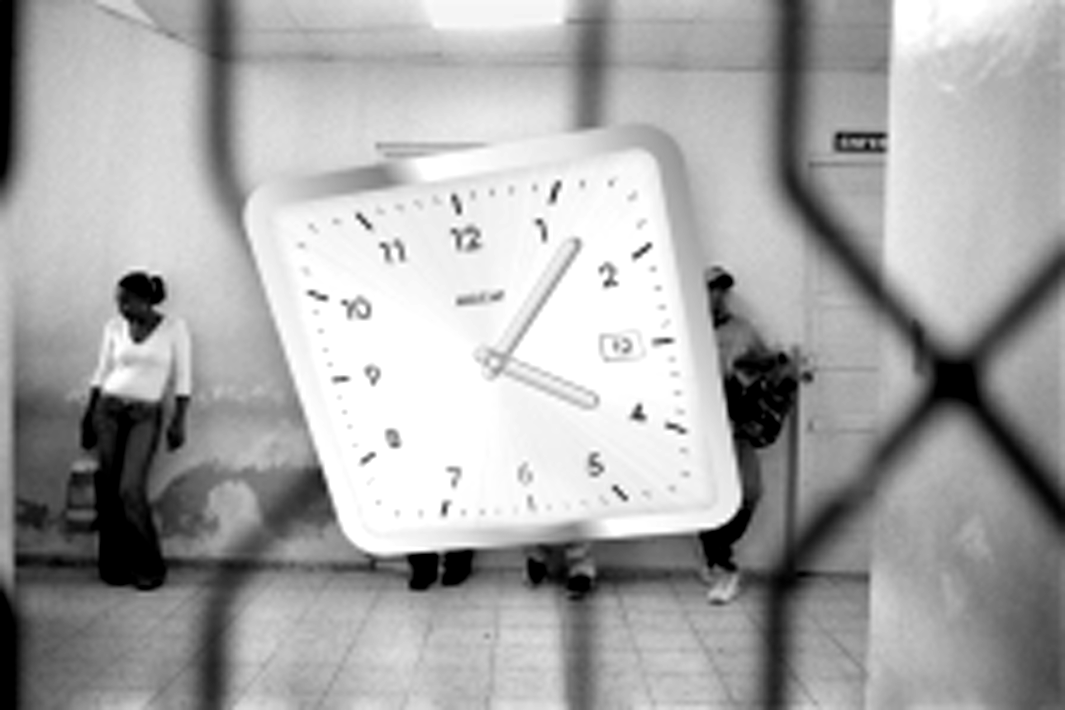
4:07
